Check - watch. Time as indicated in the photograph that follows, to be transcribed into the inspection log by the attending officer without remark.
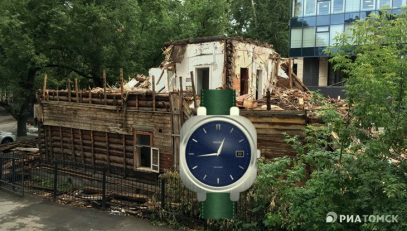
12:44
